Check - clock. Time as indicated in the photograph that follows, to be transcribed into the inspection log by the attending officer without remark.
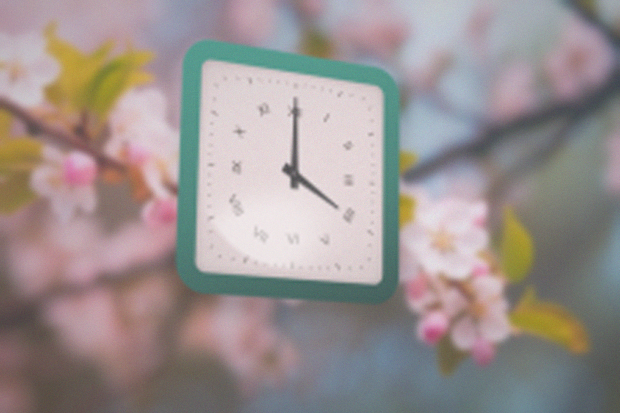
4:00
